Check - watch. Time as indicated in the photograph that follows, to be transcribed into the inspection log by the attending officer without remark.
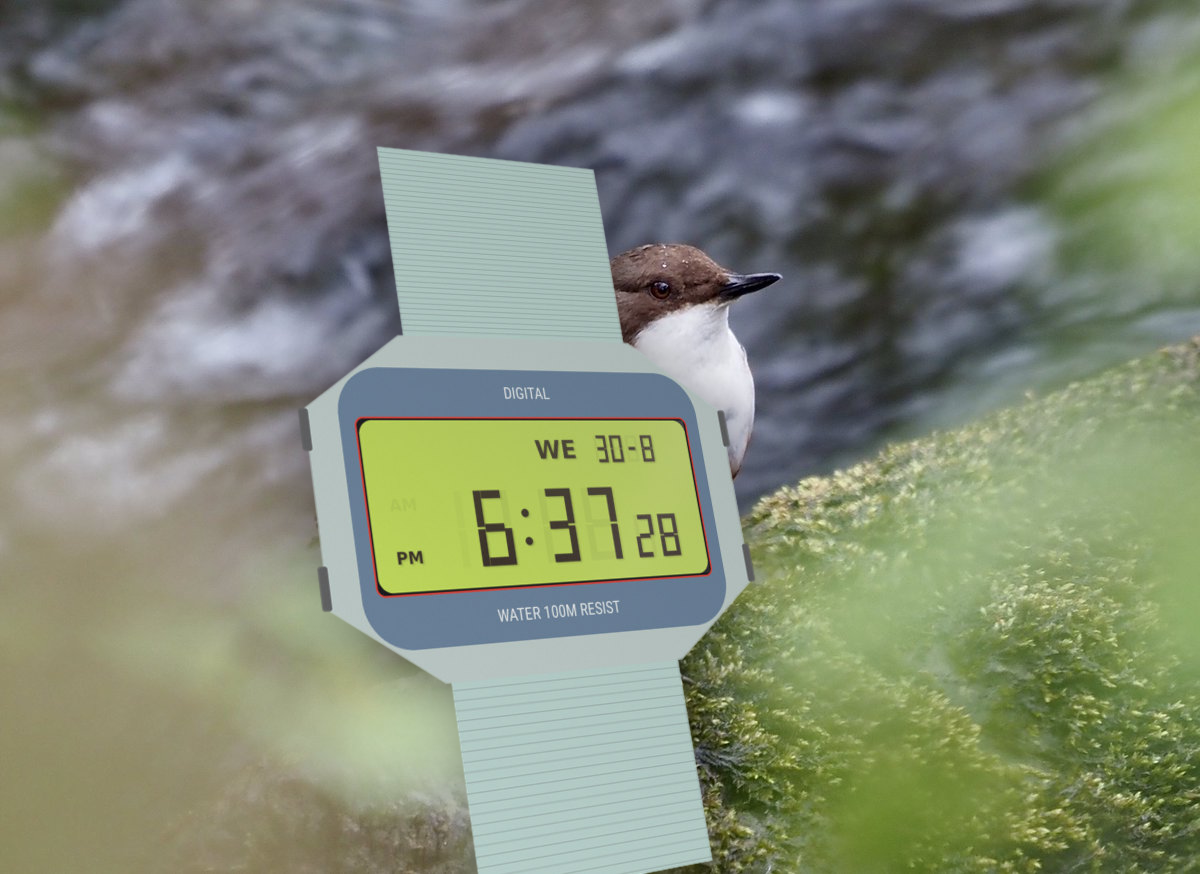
6:37:28
